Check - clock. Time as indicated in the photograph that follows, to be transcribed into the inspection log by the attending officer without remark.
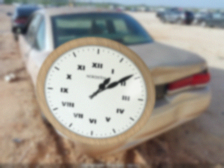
1:09
